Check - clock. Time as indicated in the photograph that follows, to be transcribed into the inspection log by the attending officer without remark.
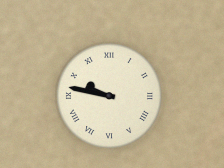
9:47
